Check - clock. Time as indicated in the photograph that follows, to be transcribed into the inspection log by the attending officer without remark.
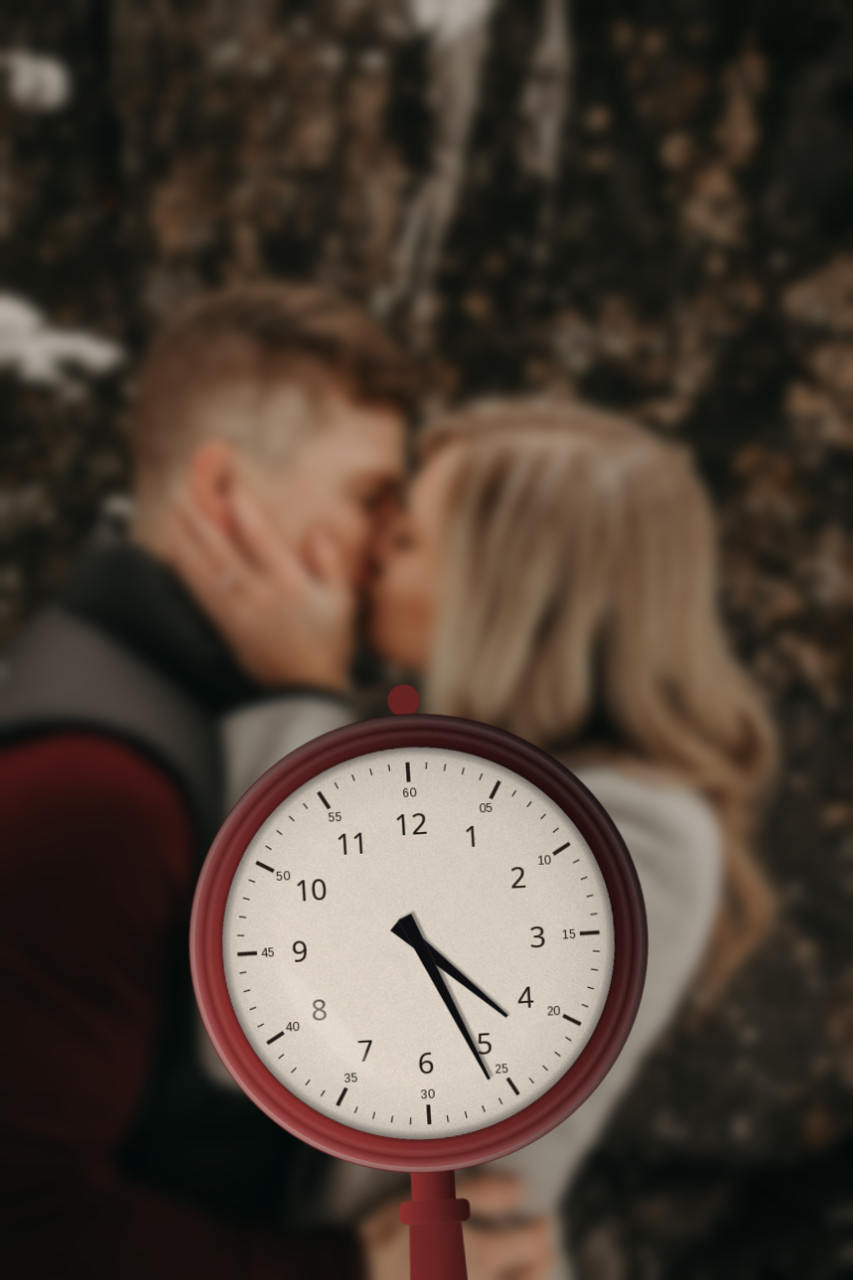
4:26
